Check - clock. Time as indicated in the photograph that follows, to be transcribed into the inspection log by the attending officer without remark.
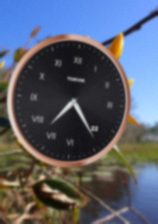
7:24
